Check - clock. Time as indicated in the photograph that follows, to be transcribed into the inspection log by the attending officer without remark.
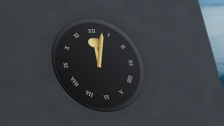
12:03
